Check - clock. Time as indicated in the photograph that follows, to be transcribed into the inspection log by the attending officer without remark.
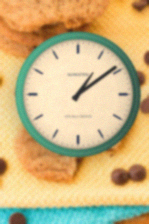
1:09
